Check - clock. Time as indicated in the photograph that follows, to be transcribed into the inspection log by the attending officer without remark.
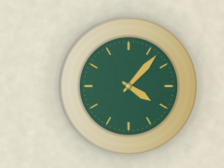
4:07
